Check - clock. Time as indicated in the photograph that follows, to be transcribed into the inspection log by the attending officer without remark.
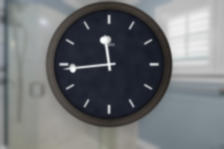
11:44
